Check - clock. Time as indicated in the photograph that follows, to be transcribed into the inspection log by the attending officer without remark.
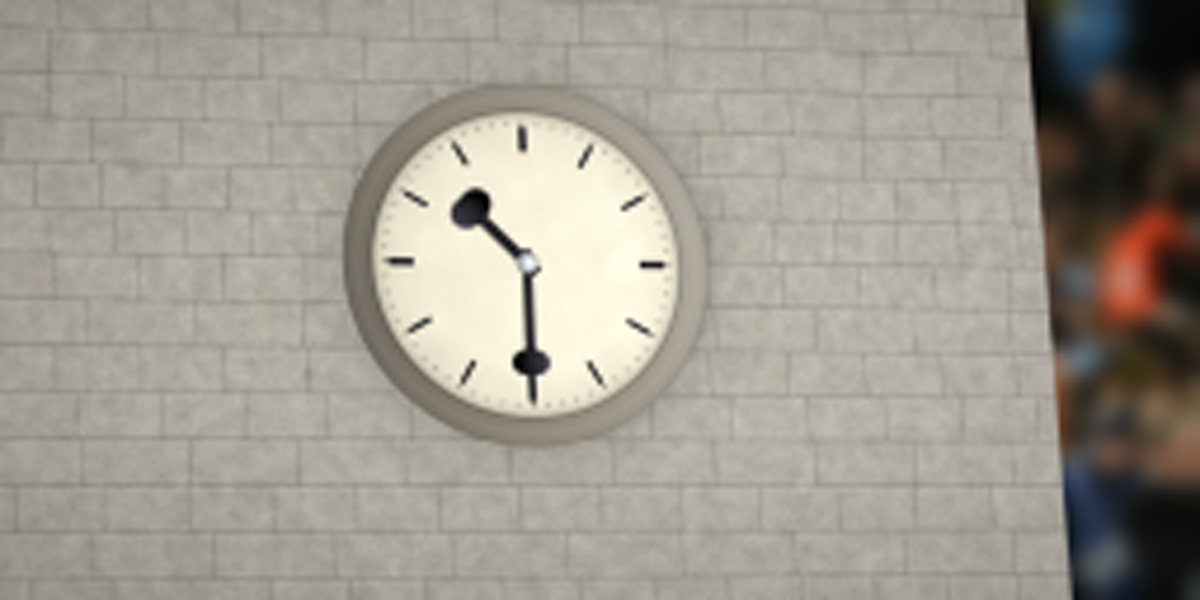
10:30
